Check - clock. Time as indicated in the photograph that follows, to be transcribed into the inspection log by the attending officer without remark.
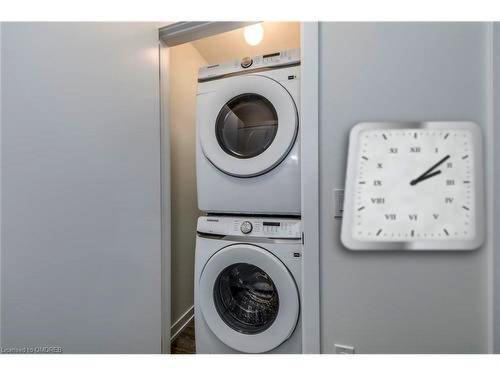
2:08
